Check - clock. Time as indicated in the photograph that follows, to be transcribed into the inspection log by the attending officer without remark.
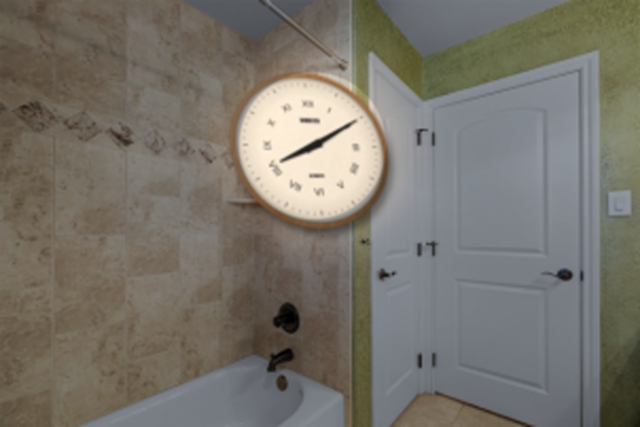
8:10
